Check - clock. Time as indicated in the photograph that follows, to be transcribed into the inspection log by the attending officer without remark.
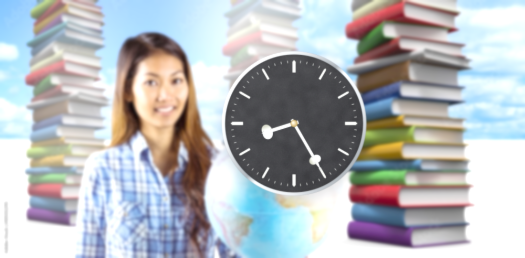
8:25
